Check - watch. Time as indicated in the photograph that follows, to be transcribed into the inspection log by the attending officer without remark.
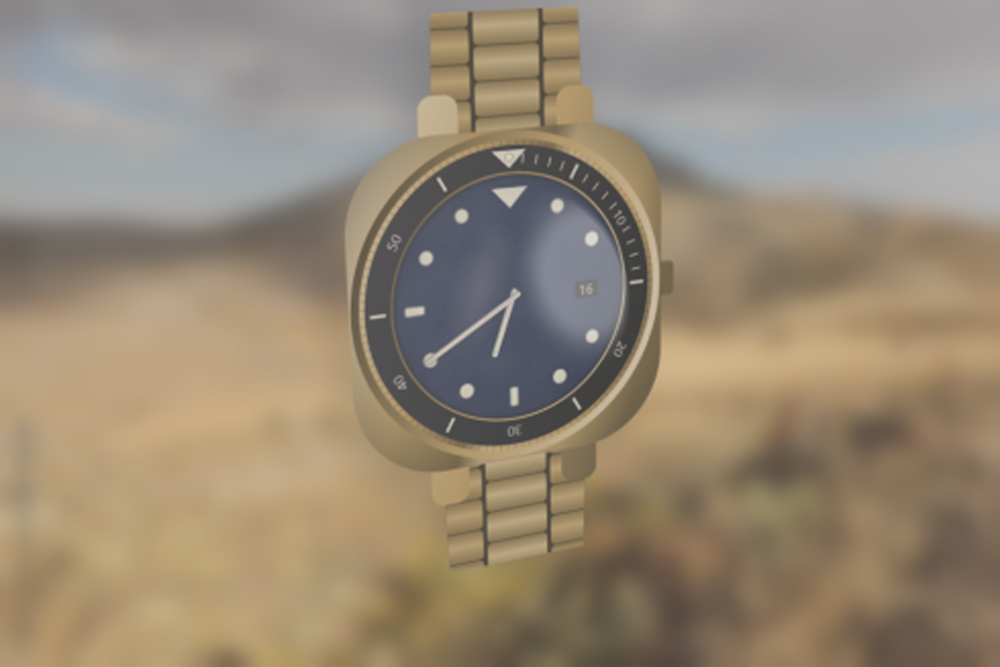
6:40
